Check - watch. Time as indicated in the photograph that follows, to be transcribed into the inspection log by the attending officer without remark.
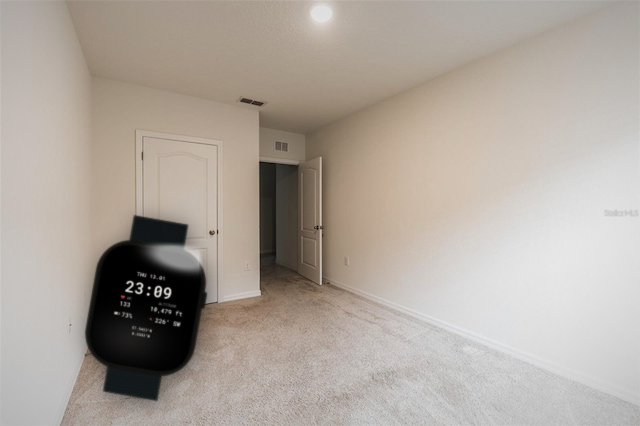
23:09
